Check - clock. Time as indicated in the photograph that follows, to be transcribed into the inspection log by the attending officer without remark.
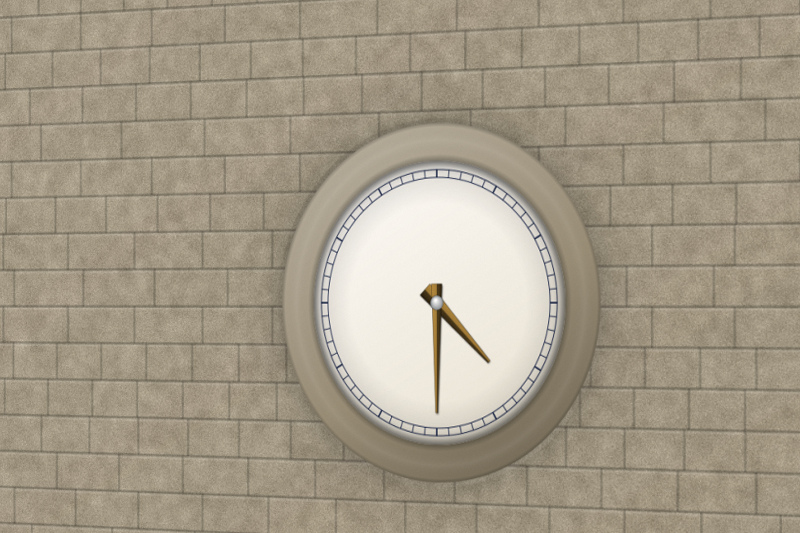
4:30
